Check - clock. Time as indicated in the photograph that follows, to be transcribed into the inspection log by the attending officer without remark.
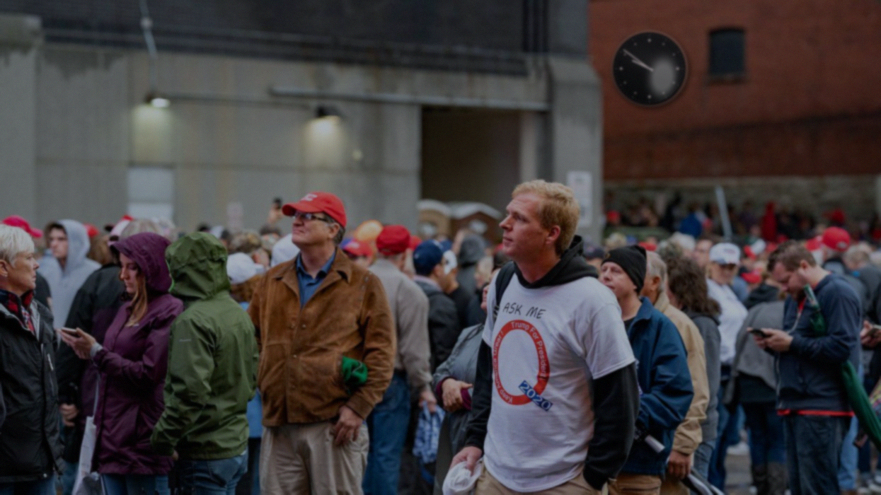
9:51
